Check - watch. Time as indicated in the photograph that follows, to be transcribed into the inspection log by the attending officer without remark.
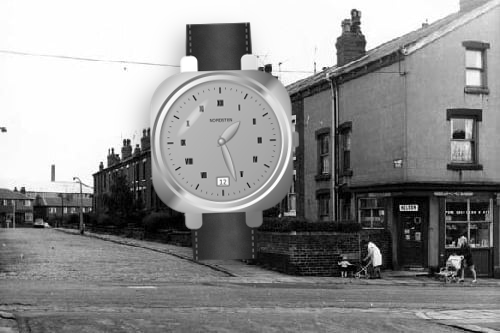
1:27
